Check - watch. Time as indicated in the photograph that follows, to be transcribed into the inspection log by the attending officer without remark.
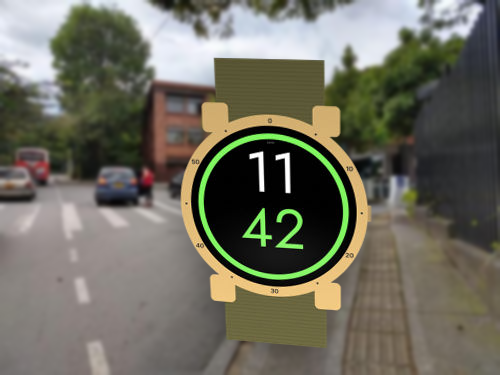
11:42
